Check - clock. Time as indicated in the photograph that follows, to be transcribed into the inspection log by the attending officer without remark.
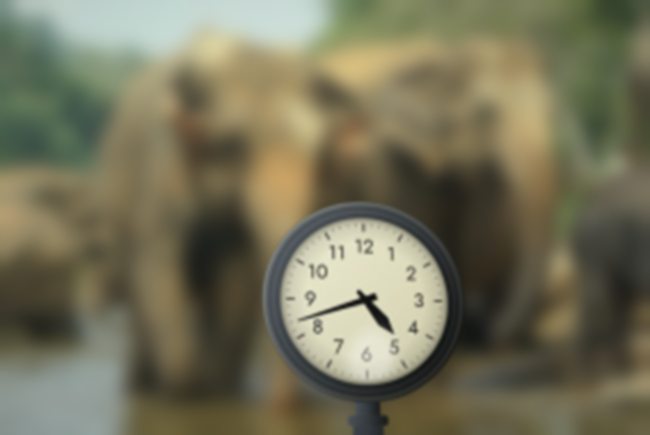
4:42
